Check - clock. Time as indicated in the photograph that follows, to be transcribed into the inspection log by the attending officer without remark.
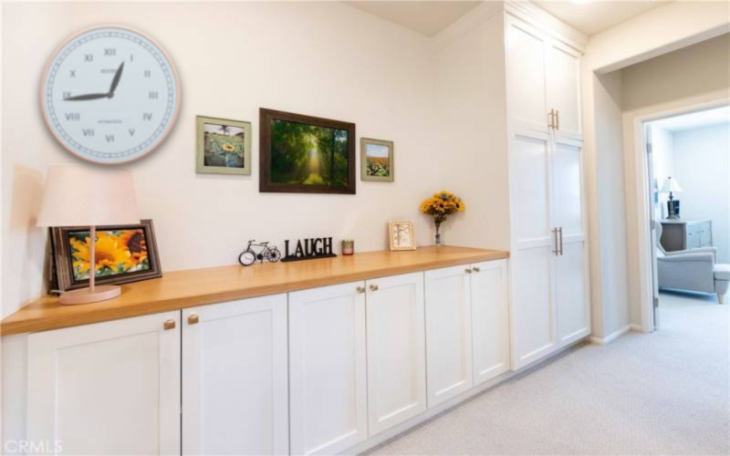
12:44
